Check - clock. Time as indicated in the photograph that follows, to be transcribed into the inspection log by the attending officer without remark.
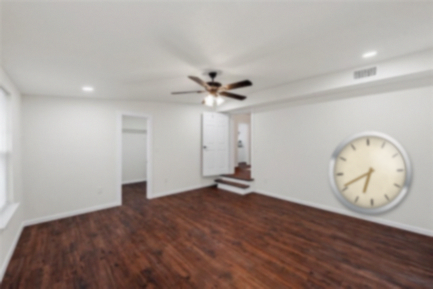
6:41
